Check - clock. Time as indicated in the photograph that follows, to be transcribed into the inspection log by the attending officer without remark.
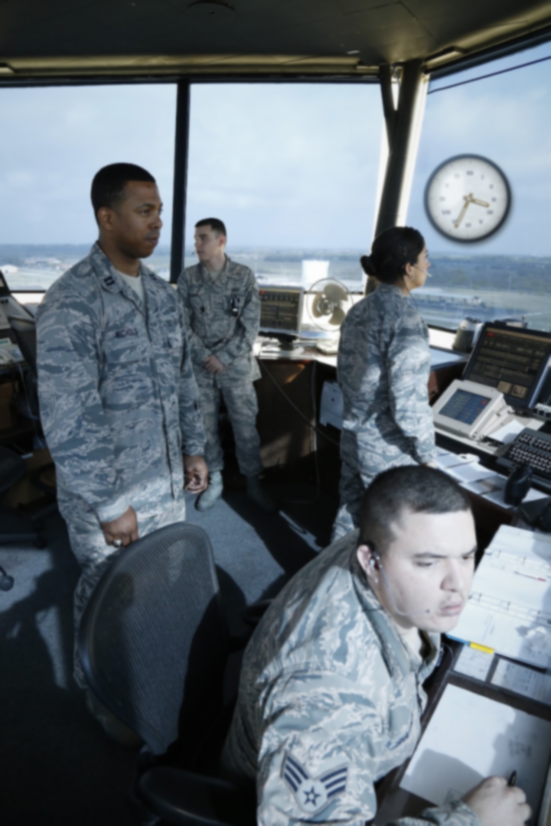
3:34
